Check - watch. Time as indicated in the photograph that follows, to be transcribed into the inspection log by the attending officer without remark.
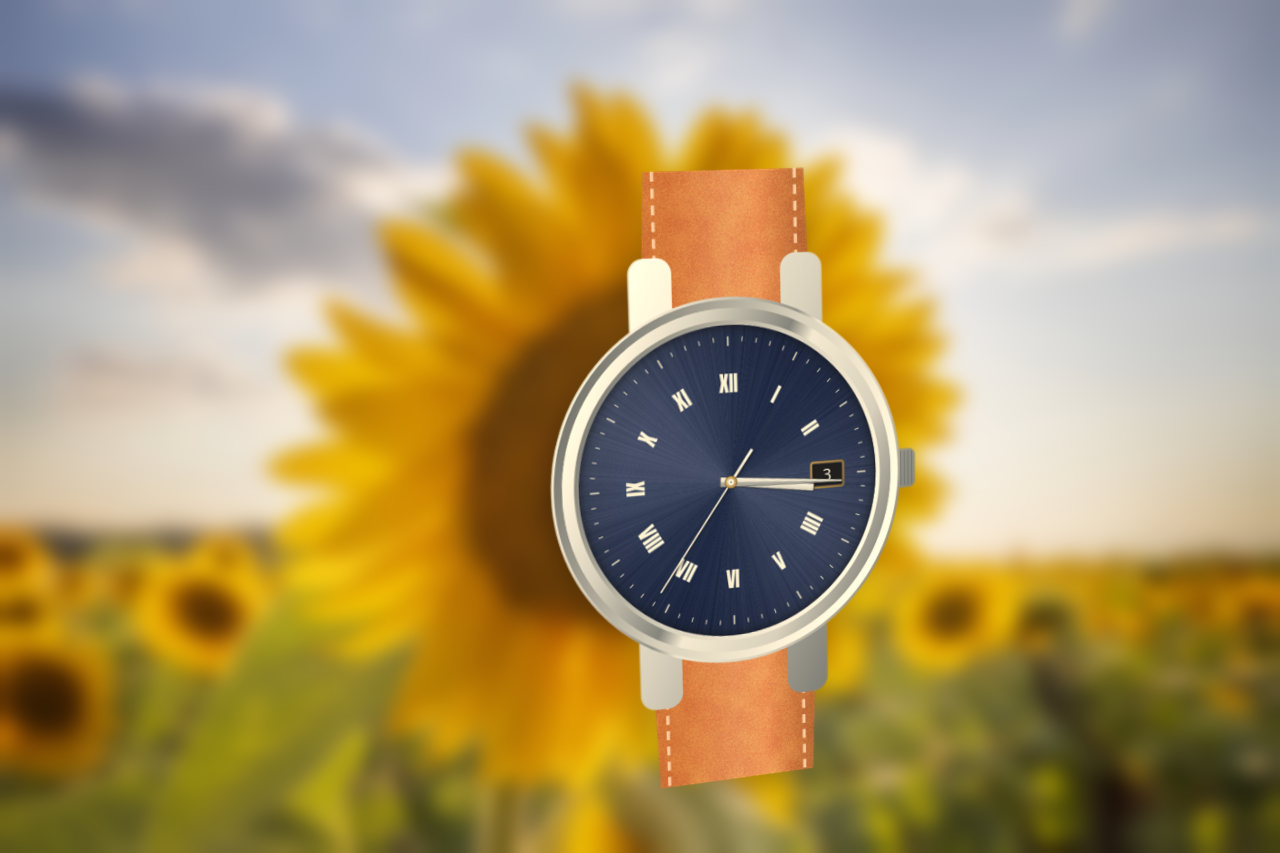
3:15:36
